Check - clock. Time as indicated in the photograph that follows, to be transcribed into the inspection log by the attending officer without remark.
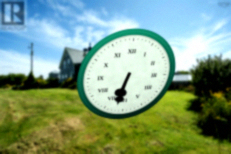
6:32
